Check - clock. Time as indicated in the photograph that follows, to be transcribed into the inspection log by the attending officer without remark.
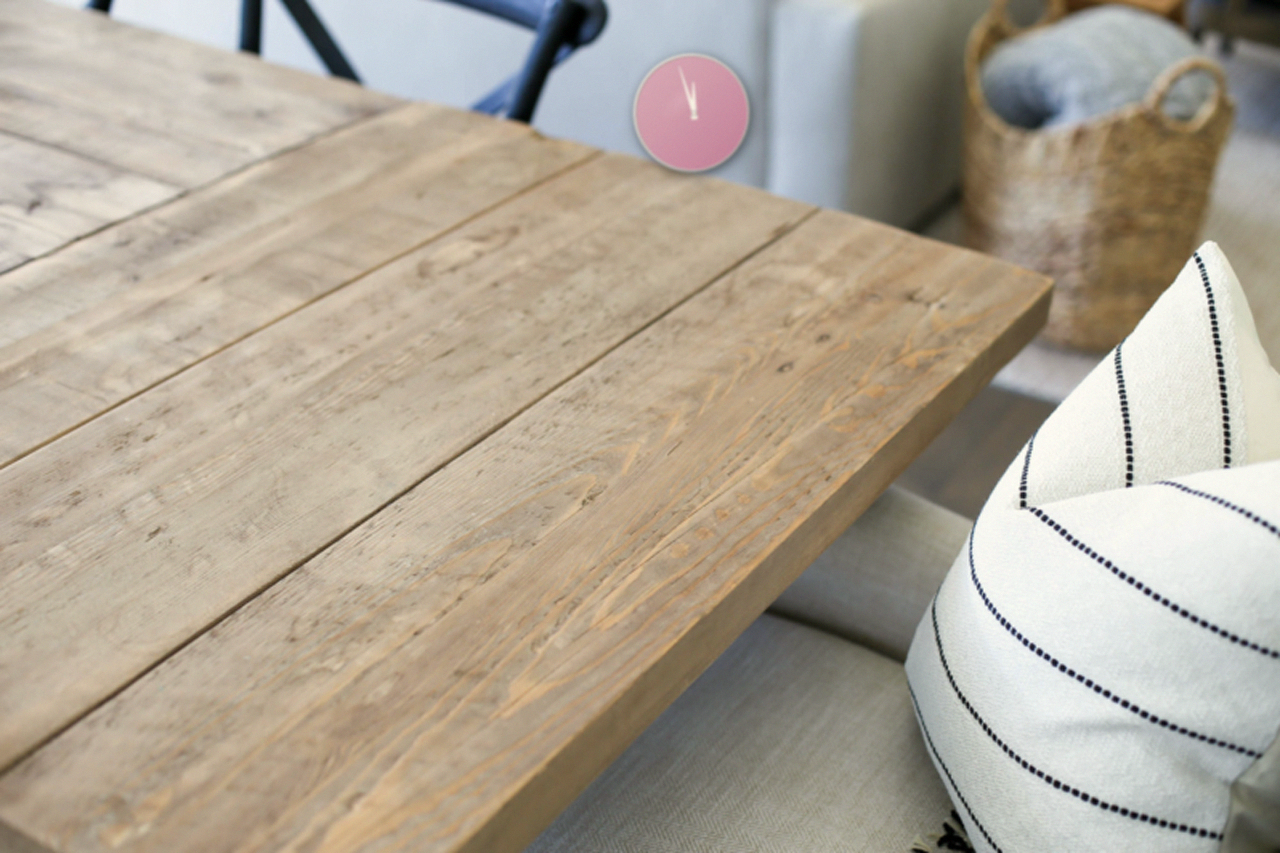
11:57
